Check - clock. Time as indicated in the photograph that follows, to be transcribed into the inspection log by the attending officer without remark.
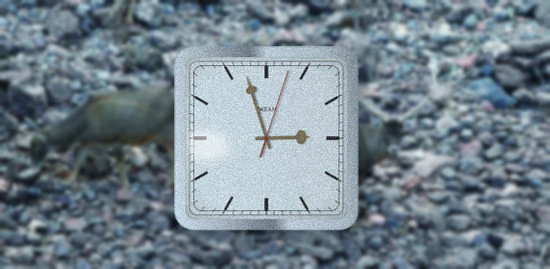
2:57:03
